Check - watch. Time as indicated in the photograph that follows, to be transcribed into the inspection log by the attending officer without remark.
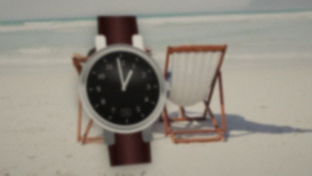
12:59
